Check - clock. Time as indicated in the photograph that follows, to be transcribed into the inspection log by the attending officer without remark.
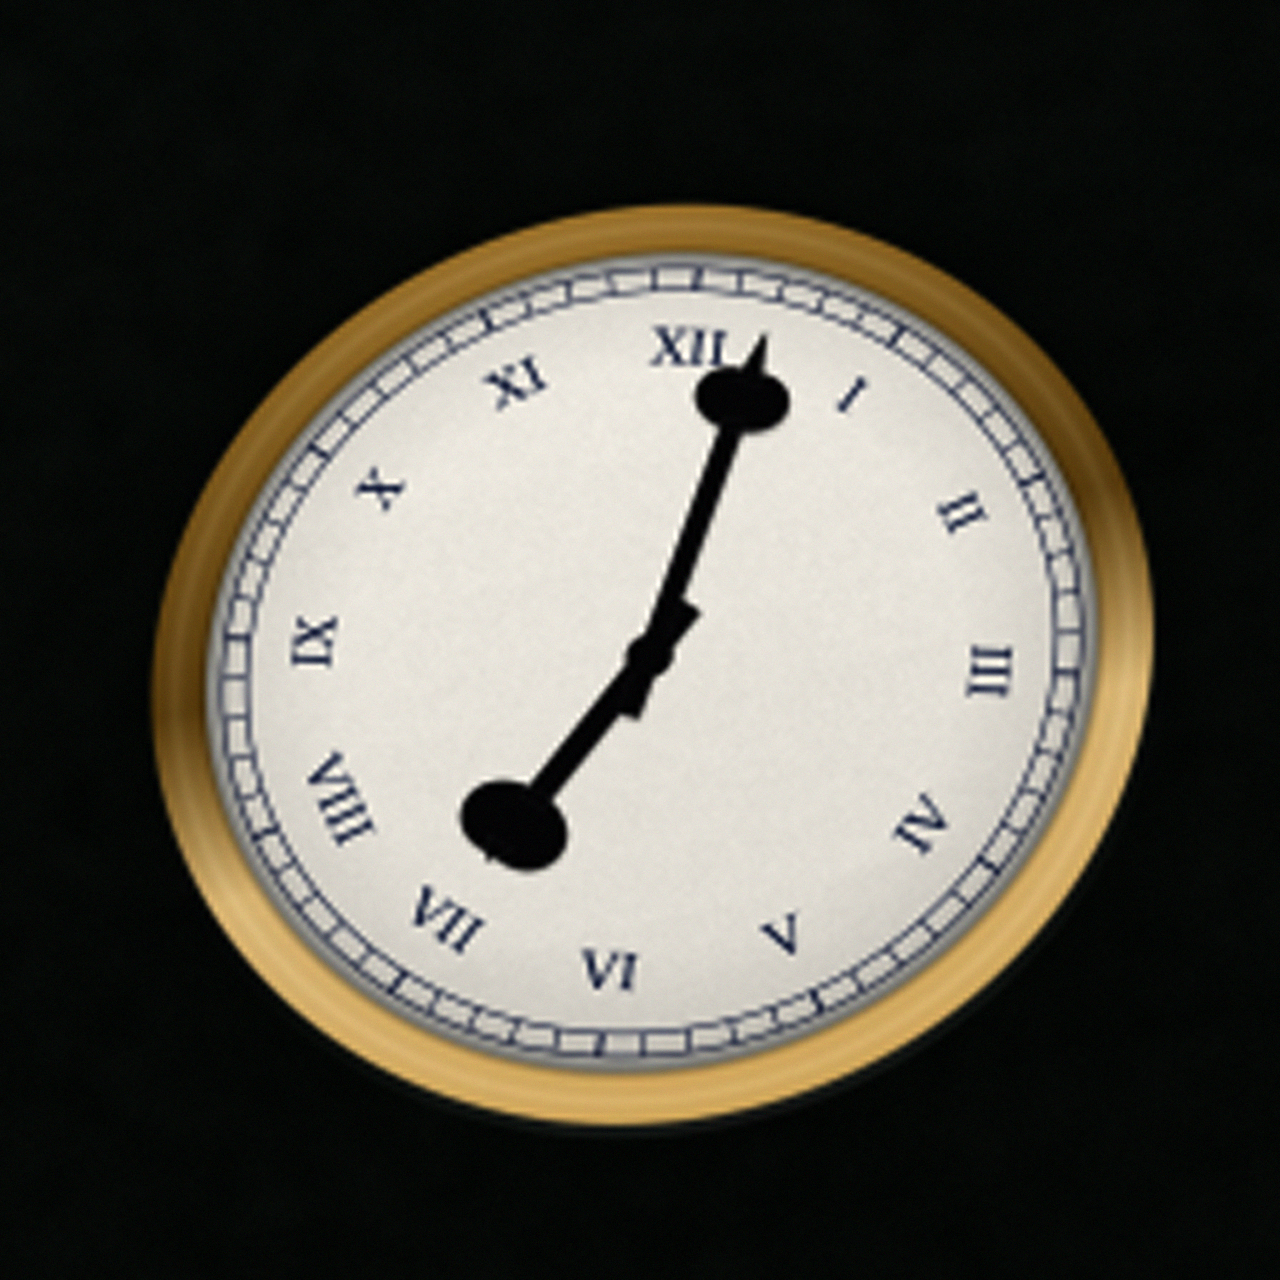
7:02
